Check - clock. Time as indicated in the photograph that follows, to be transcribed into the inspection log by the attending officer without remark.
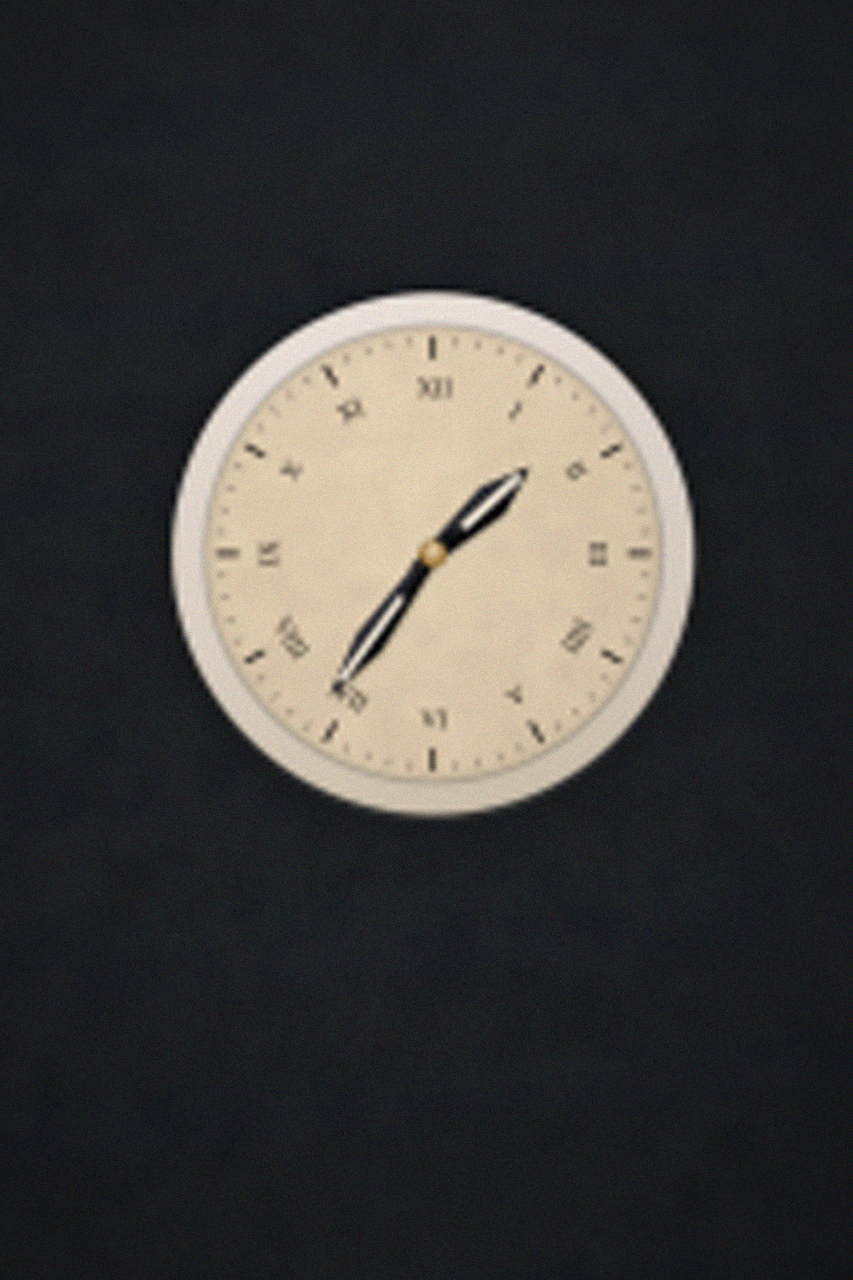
1:36
